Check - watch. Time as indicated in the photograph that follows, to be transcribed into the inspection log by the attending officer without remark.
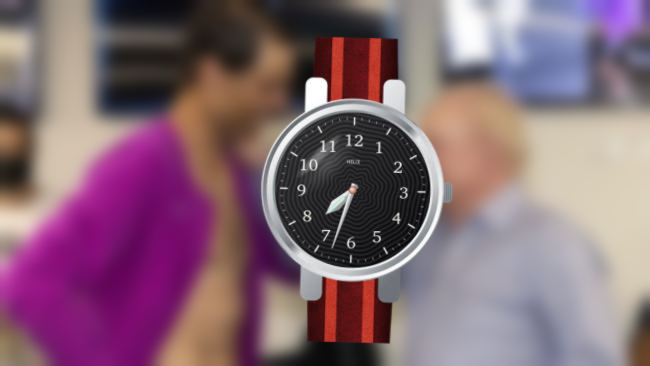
7:33
